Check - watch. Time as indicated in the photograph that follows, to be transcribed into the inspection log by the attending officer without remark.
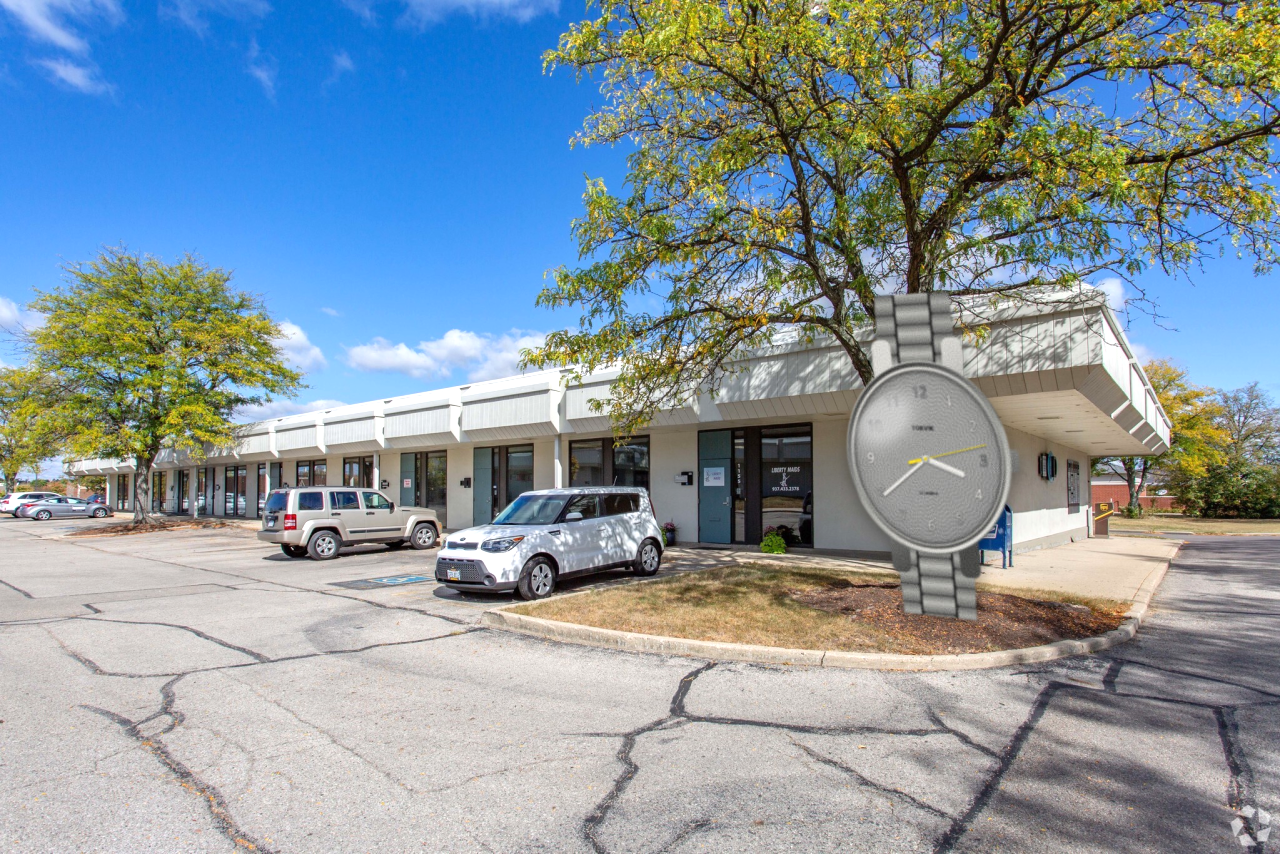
3:39:13
